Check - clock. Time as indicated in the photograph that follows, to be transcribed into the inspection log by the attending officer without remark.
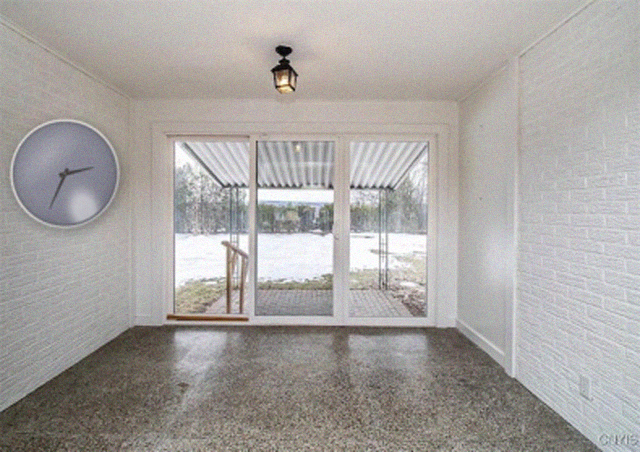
2:34
